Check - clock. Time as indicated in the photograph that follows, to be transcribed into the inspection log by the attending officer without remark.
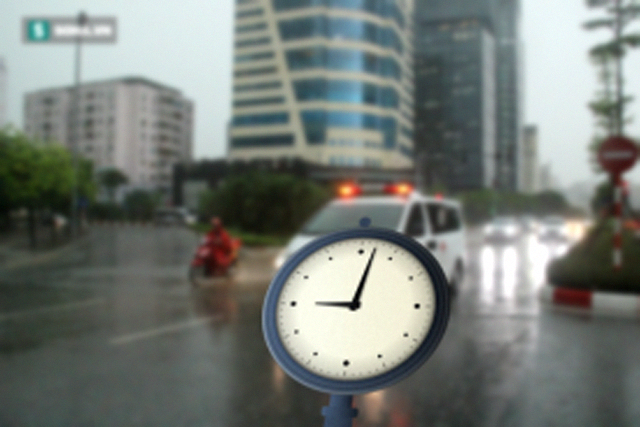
9:02
